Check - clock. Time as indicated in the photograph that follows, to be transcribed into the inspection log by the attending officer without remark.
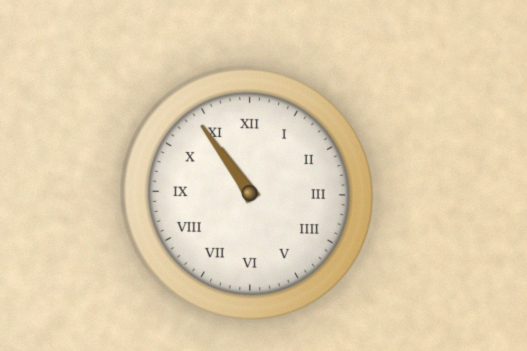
10:54
